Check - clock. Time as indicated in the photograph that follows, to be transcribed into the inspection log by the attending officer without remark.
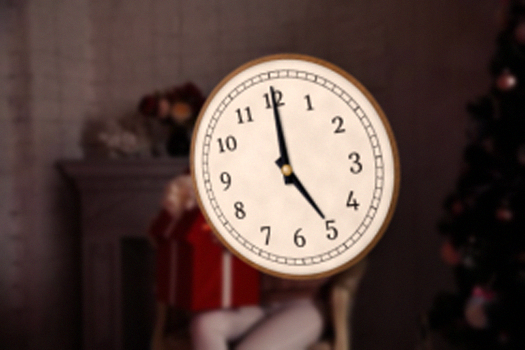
5:00
